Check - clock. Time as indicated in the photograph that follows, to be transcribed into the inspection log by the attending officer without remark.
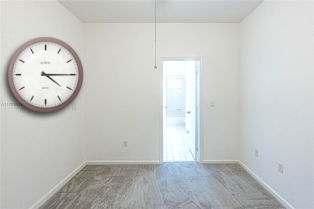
4:15
